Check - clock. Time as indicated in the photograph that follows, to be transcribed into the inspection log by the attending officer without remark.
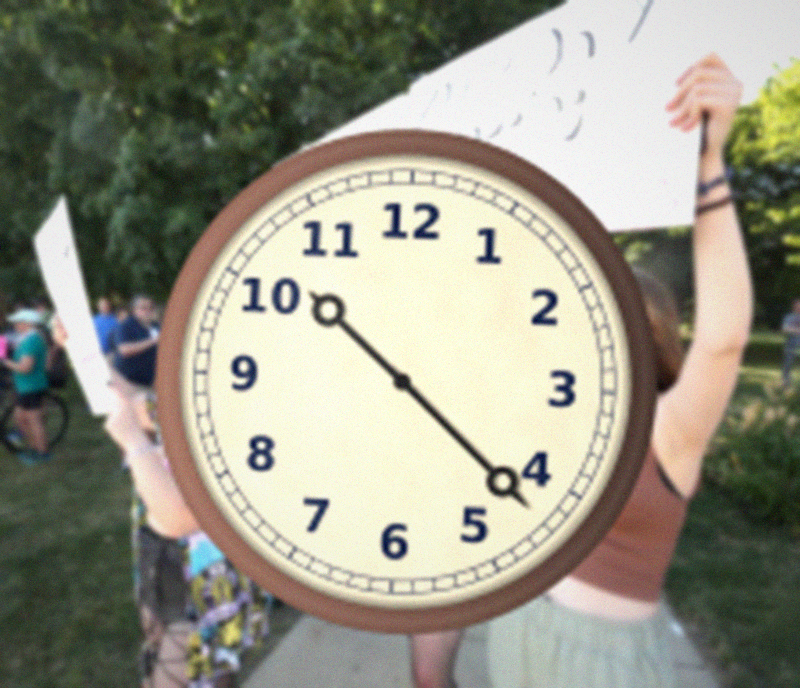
10:22
